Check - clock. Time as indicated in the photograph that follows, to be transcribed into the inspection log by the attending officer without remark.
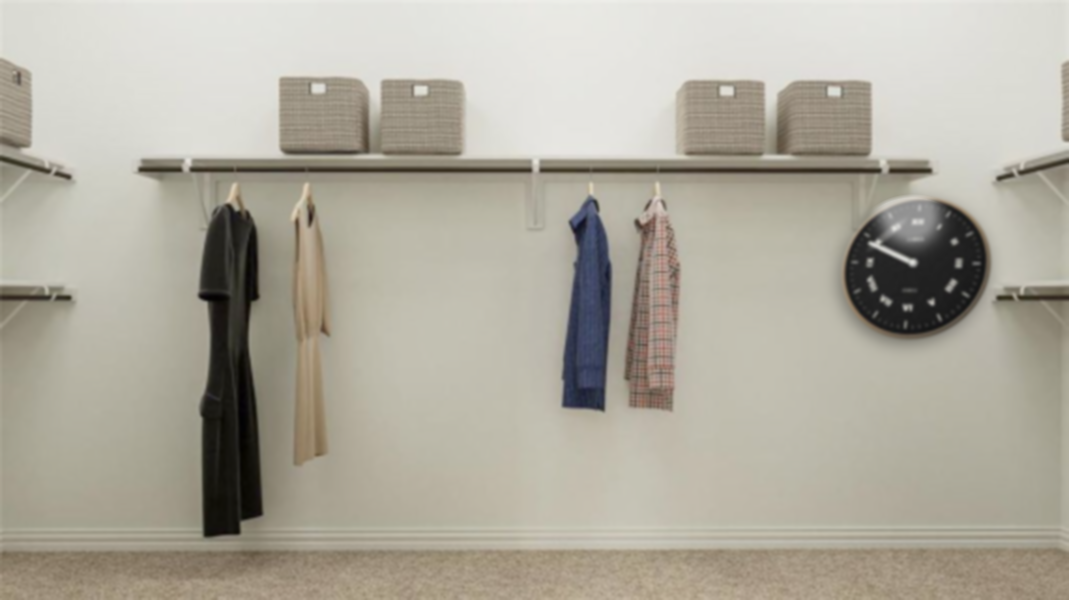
9:49
